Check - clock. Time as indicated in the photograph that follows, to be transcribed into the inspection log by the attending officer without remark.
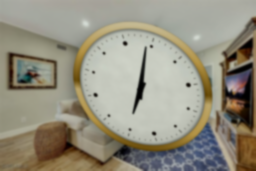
7:04
